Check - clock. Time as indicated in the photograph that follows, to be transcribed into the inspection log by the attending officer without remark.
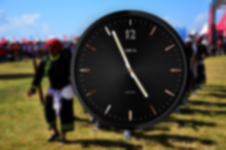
4:56
